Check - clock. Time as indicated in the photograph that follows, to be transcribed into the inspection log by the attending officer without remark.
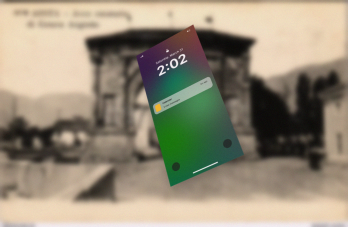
2:02
